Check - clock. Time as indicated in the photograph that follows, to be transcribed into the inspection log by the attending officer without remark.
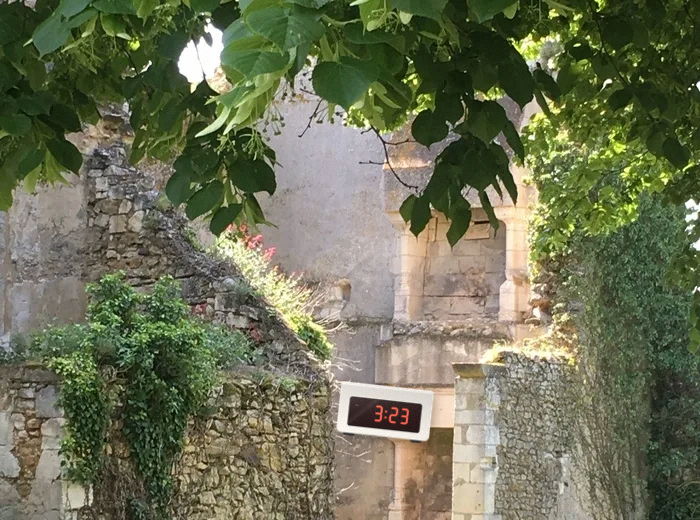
3:23
